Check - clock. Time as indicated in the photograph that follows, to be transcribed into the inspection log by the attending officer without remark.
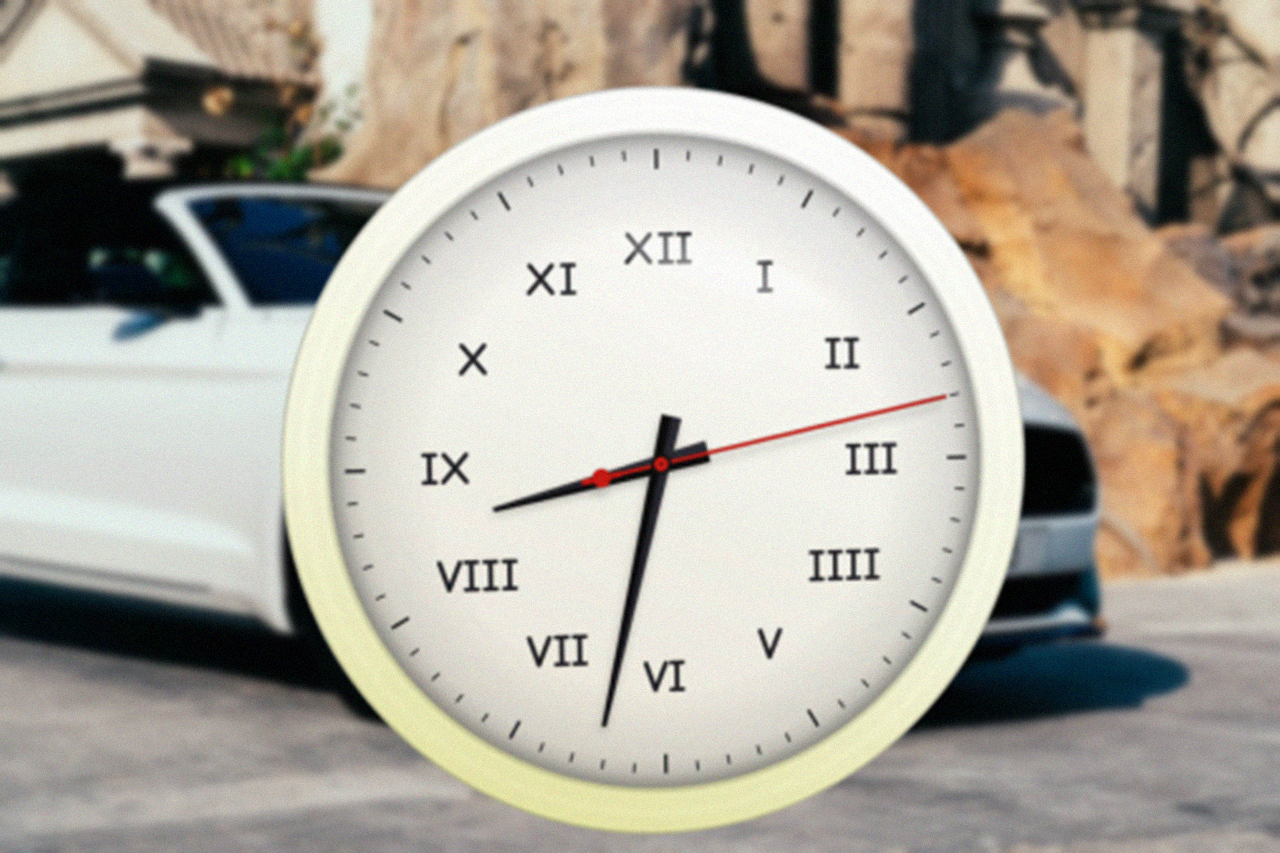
8:32:13
